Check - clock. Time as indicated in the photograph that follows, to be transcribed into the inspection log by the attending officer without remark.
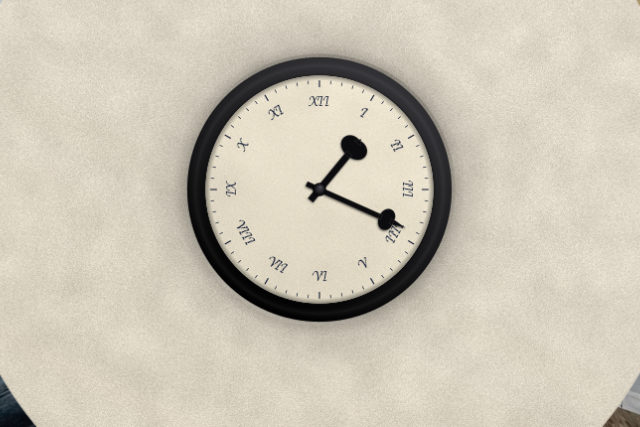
1:19
